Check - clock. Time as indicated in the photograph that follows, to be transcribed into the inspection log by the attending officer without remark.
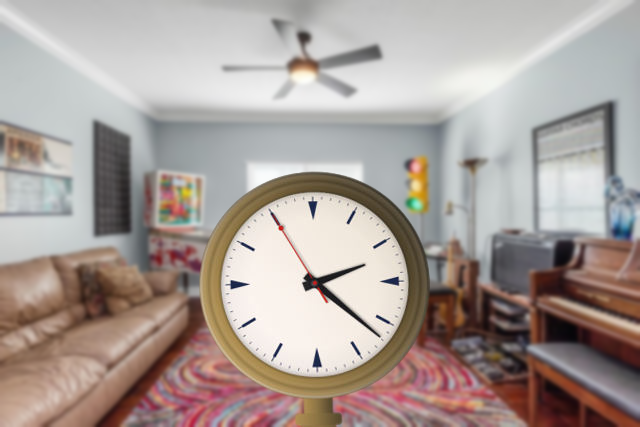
2:21:55
